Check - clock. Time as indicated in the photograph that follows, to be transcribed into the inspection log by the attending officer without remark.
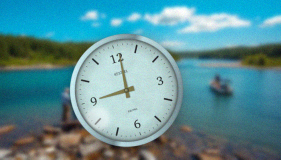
9:01
